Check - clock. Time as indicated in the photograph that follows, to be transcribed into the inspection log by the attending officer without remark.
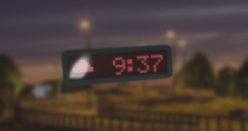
9:37
